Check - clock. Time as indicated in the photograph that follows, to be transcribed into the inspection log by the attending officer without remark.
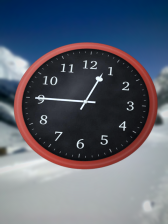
12:45
